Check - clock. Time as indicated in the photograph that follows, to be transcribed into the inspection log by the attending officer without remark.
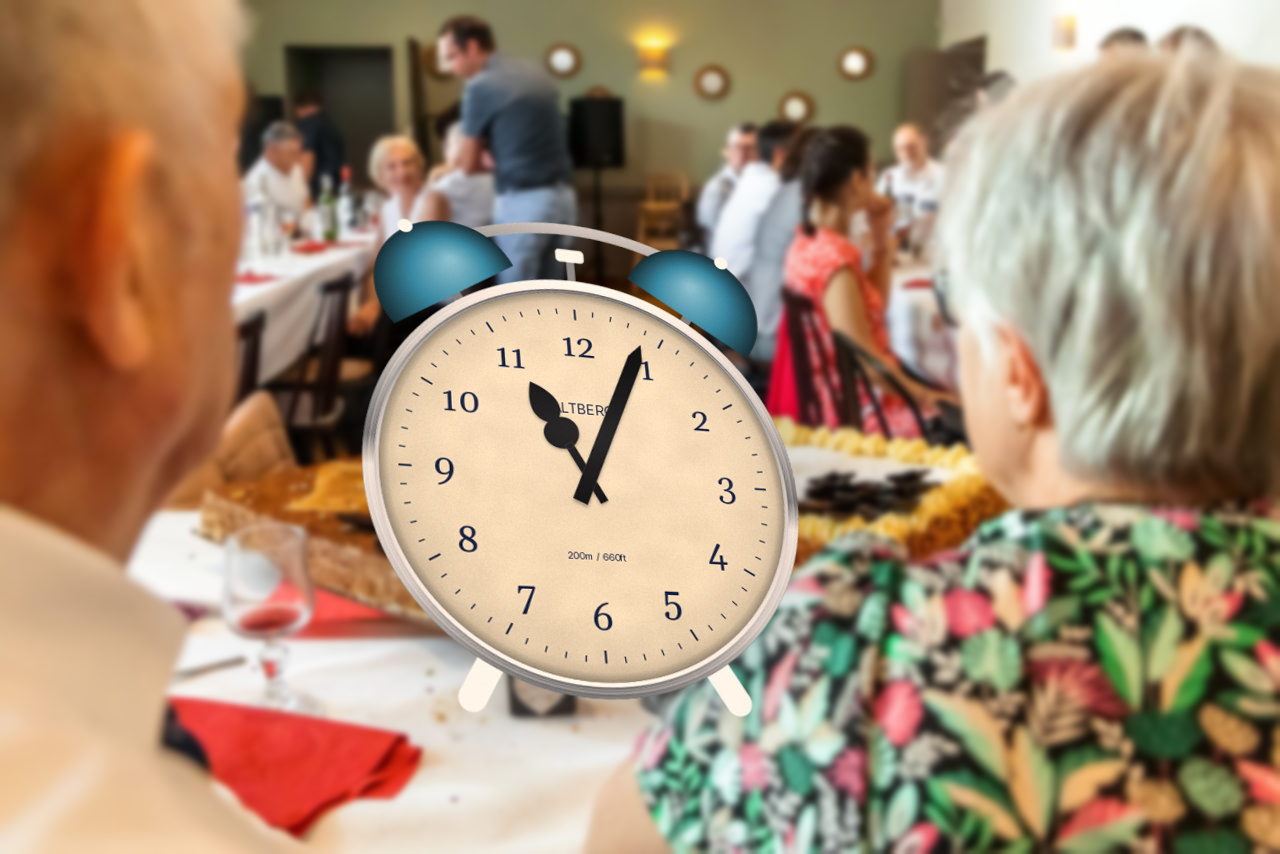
11:04
